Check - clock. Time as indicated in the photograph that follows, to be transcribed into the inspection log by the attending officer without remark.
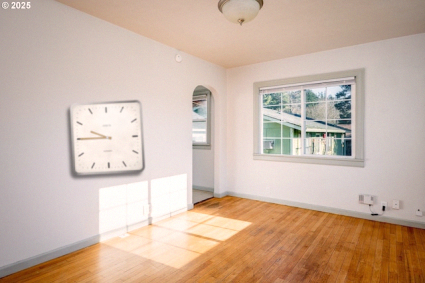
9:45
